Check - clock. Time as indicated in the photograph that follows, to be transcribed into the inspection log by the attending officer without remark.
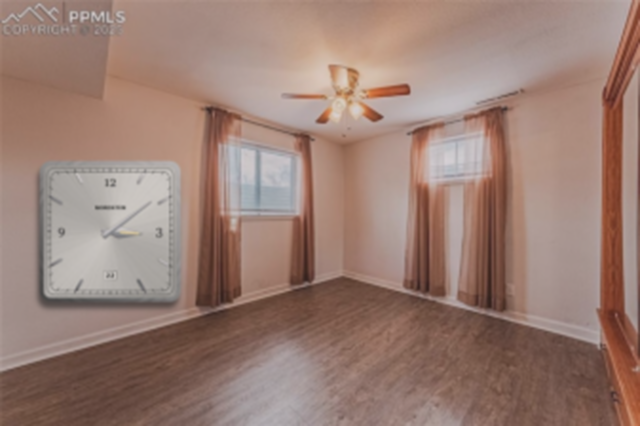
3:09
